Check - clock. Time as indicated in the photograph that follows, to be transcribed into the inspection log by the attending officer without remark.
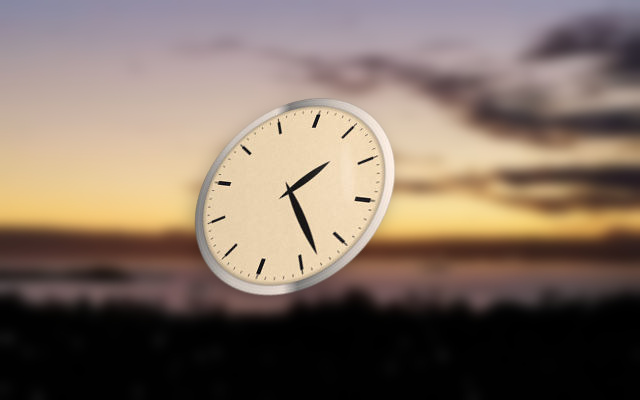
1:23
